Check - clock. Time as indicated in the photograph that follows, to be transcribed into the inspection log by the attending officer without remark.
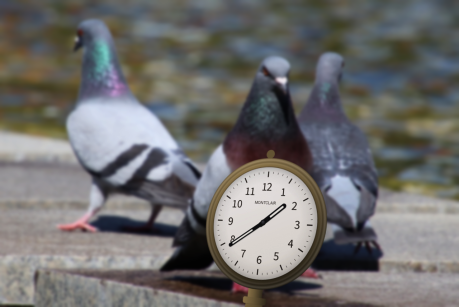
1:39
